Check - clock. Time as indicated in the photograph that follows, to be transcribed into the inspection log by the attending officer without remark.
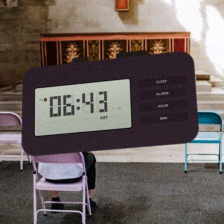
6:43
